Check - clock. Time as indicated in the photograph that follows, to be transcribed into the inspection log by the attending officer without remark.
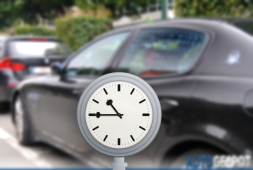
10:45
